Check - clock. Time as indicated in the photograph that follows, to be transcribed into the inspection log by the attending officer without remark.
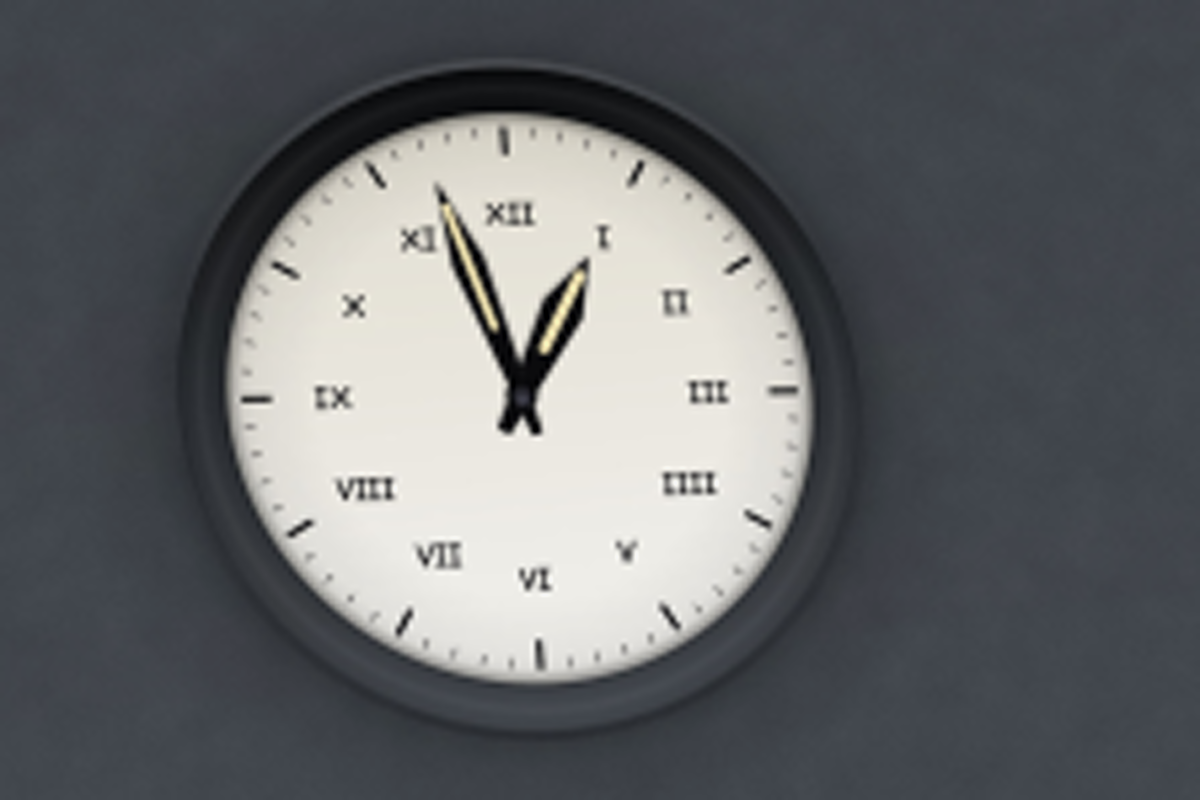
12:57
